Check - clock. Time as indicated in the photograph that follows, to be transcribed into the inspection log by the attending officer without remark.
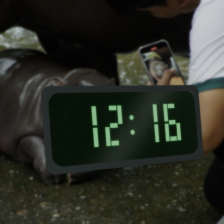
12:16
